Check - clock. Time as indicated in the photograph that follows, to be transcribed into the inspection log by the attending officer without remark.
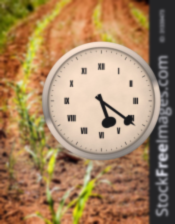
5:21
